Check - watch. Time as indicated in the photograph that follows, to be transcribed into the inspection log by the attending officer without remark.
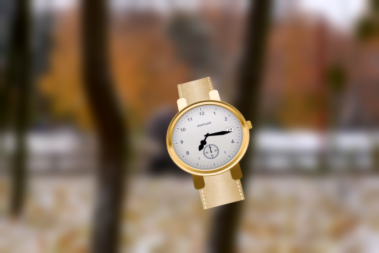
7:16
